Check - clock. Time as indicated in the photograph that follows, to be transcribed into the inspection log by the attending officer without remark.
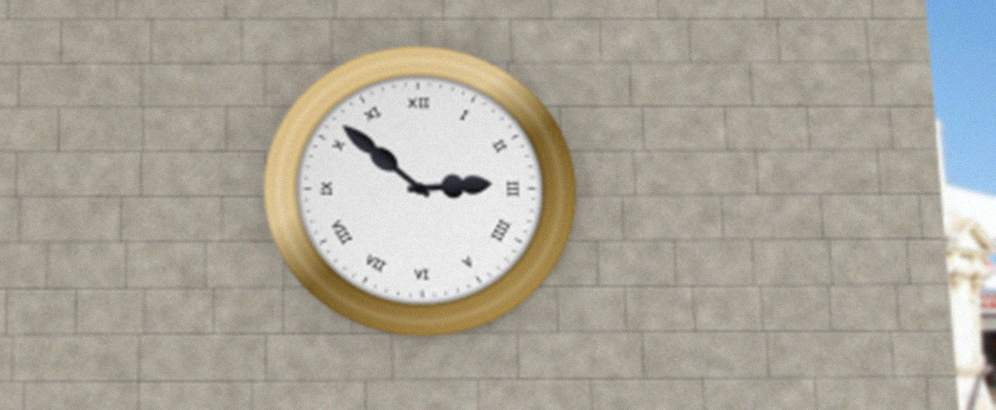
2:52
